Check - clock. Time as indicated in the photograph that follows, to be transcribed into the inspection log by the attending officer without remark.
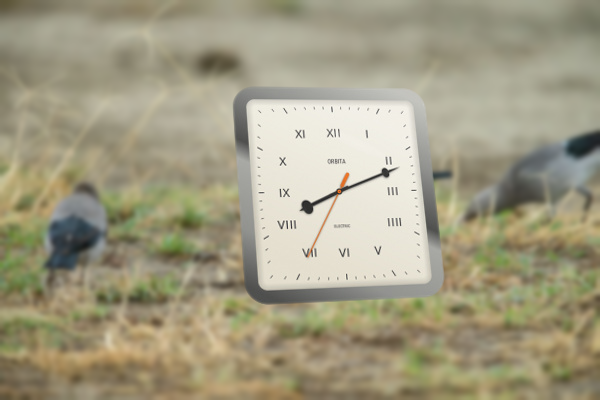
8:11:35
